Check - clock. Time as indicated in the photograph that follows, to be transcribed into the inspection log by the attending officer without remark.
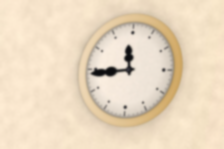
11:44
